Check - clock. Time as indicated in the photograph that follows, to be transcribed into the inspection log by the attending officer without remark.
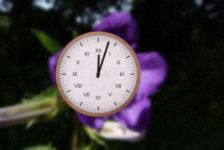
12:03
